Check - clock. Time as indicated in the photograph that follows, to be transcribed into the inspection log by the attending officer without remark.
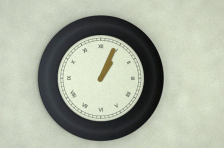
1:04
